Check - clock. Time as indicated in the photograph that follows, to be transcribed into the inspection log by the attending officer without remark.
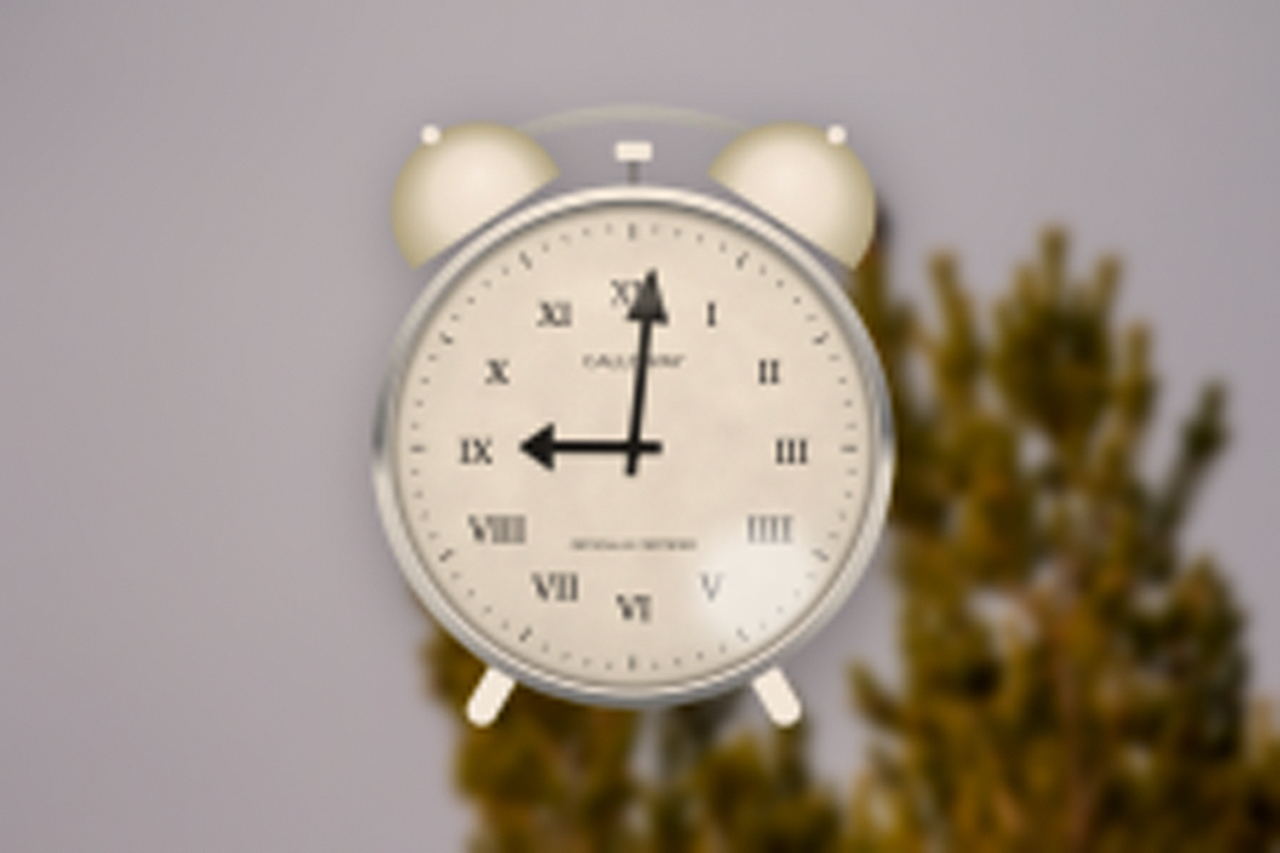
9:01
